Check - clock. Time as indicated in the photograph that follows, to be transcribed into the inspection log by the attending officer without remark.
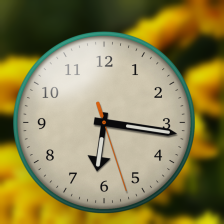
6:16:27
